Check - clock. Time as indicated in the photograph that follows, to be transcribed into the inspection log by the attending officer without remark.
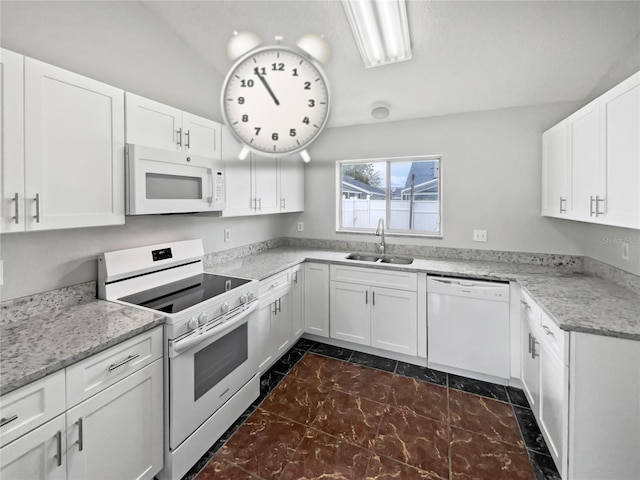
10:54
